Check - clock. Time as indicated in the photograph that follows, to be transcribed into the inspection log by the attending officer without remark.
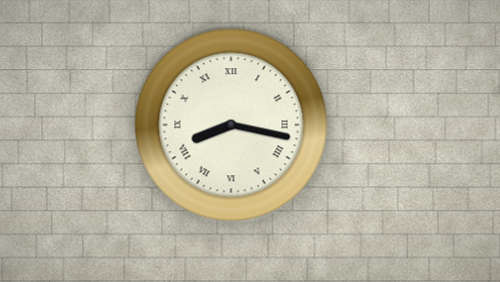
8:17
